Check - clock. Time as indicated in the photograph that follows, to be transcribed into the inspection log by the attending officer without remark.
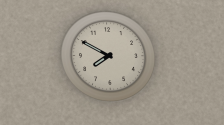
7:50
